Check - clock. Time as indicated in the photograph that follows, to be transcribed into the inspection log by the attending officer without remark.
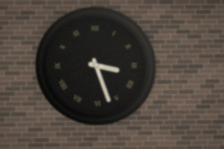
3:27
